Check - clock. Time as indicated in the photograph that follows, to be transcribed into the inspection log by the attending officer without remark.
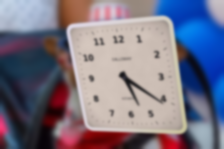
5:21
